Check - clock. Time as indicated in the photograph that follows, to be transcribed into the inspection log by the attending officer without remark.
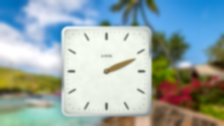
2:11
